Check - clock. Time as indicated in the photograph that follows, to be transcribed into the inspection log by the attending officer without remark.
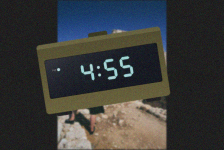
4:55
